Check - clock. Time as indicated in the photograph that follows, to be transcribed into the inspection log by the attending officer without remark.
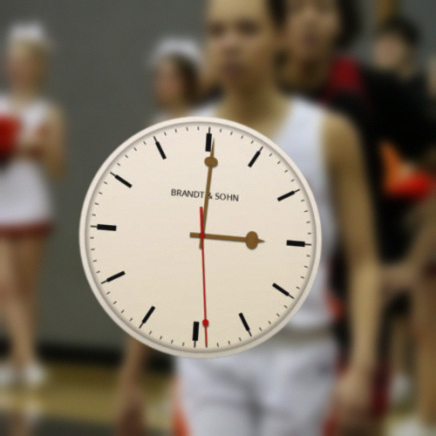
3:00:29
